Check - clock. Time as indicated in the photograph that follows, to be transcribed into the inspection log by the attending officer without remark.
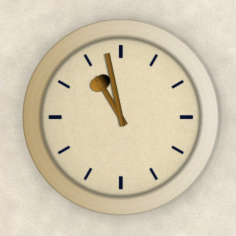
10:58
